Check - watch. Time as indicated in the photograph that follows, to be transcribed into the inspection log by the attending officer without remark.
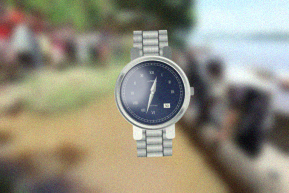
12:33
